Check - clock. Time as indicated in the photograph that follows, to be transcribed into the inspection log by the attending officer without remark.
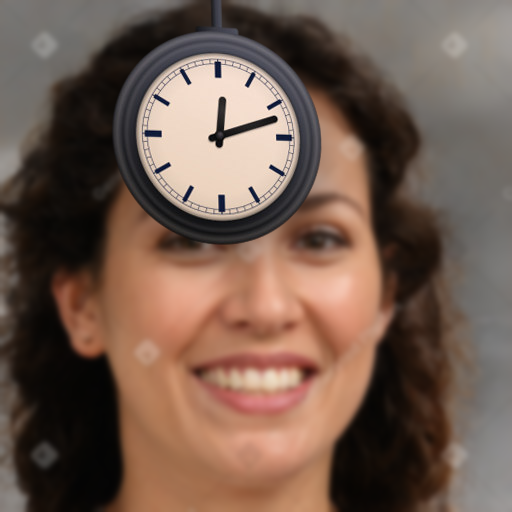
12:12
